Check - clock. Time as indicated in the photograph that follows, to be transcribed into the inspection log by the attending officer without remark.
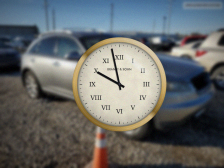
9:58
